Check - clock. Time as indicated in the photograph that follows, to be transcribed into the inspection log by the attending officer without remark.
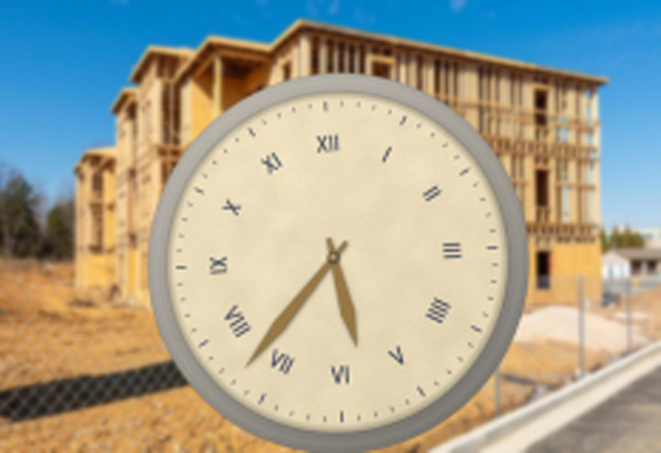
5:37
